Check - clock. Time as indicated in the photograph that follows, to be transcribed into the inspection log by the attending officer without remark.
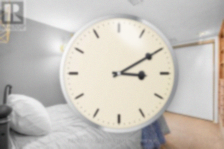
3:10
